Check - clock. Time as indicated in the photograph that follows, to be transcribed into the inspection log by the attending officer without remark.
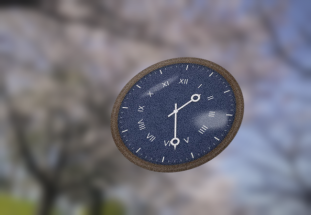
1:28
